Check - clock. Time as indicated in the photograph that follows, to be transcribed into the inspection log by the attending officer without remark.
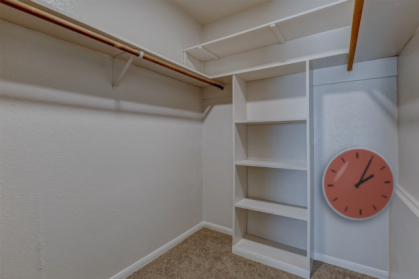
2:05
